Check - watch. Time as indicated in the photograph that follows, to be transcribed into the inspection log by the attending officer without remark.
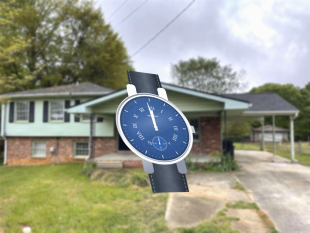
11:59
